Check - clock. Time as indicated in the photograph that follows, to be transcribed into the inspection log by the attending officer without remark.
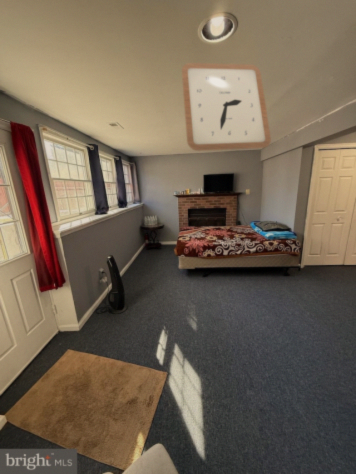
2:33
